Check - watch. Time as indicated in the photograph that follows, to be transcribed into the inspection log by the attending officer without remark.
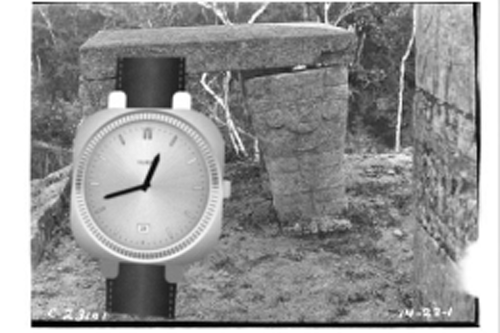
12:42
